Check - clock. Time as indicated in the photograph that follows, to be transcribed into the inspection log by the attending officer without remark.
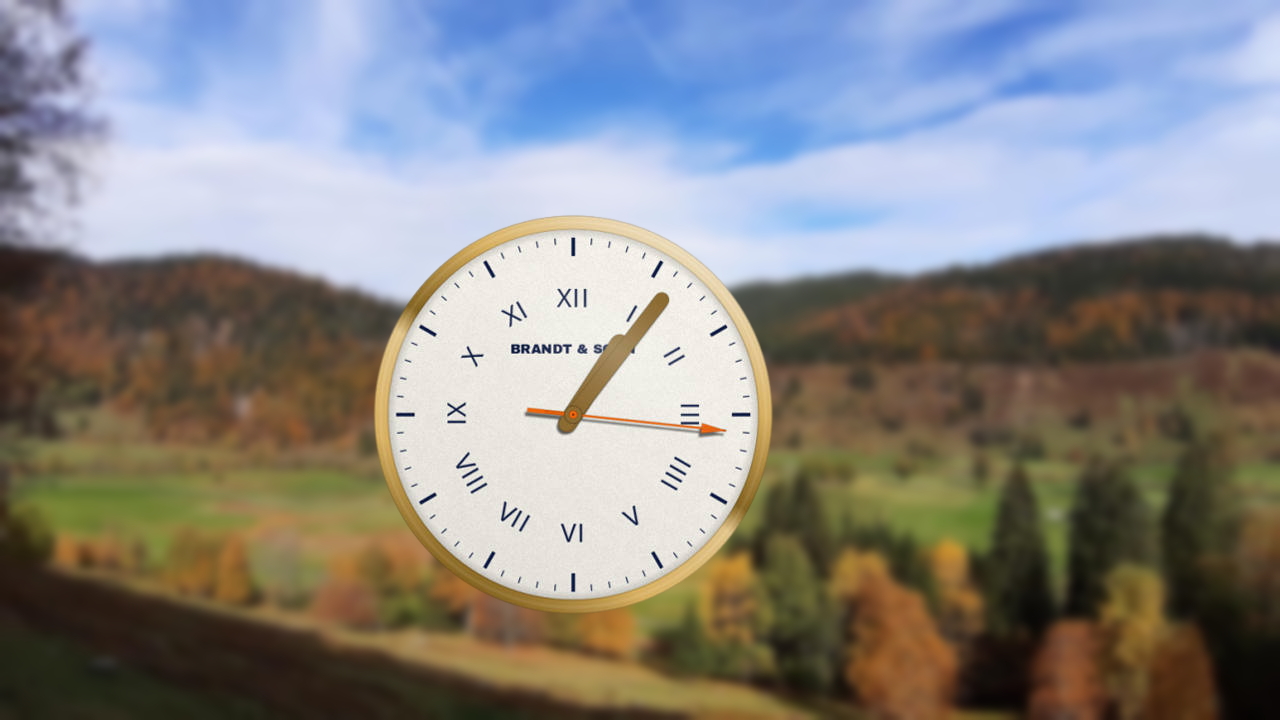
1:06:16
